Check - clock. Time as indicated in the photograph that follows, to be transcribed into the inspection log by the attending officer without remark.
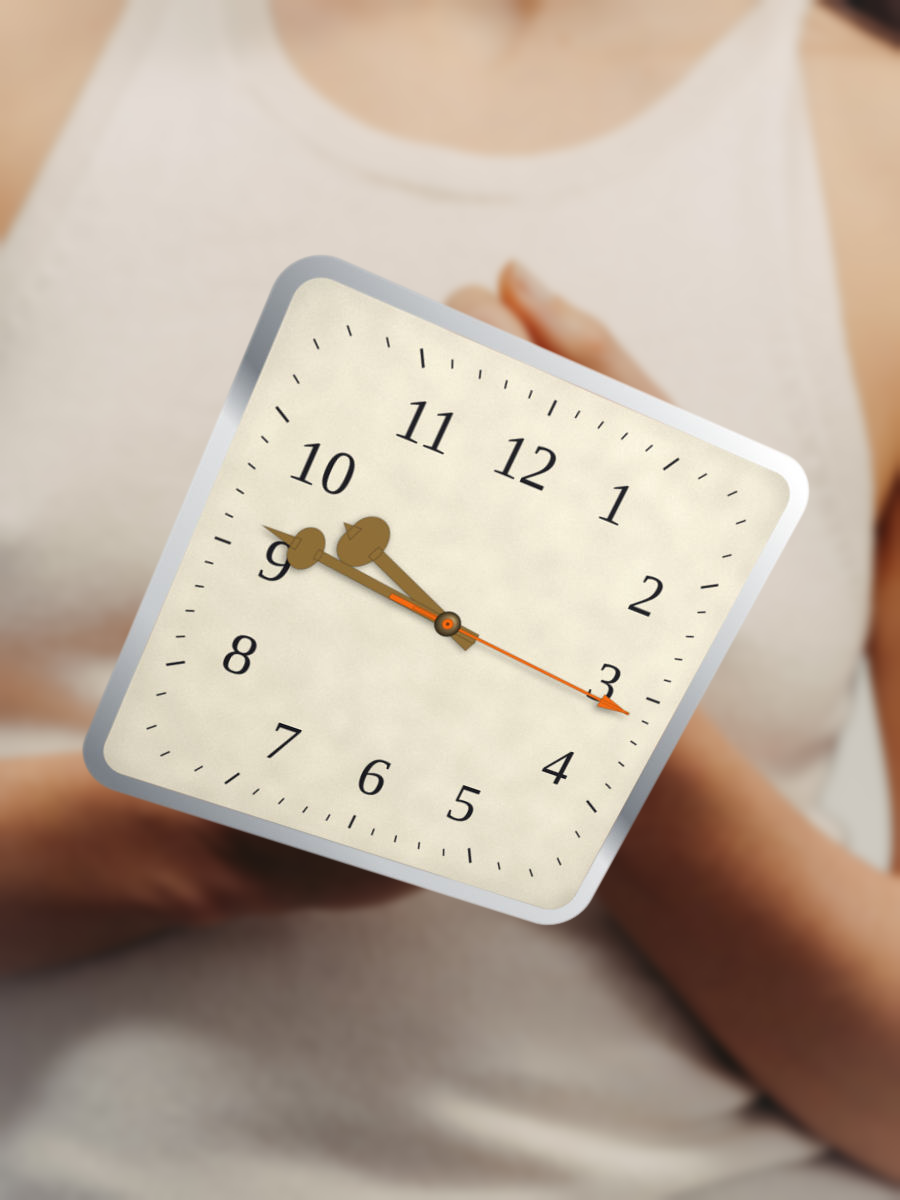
9:46:16
